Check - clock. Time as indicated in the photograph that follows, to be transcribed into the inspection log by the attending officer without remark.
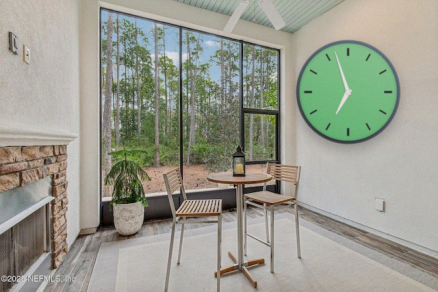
6:57
